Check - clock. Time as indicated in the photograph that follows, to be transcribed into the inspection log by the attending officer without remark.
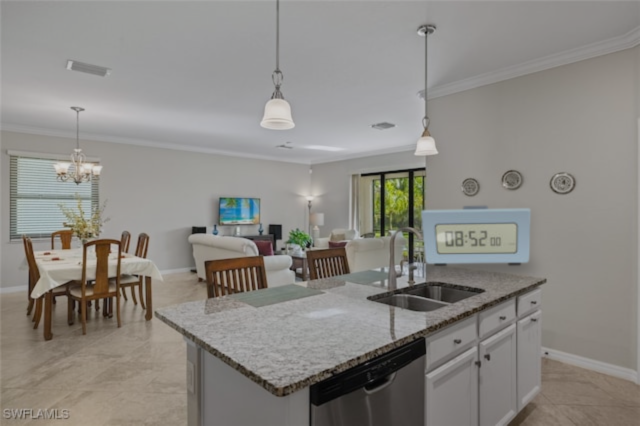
8:52
